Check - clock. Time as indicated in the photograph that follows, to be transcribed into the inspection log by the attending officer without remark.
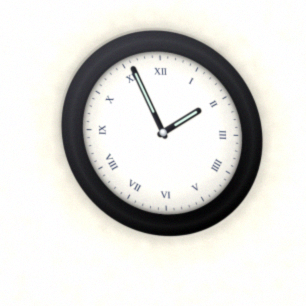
1:56
